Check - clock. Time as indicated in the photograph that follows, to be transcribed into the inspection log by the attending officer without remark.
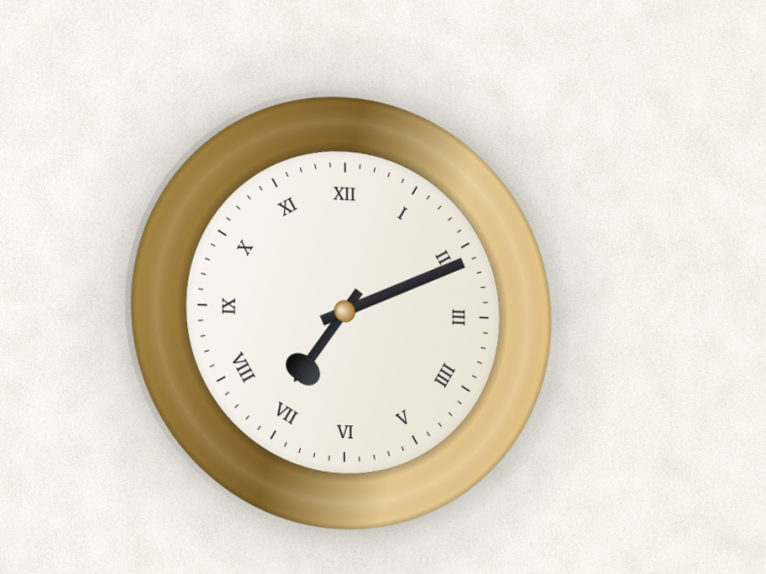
7:11
